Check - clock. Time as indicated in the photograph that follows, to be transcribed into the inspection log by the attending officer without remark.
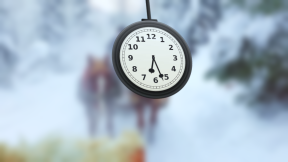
6:27
